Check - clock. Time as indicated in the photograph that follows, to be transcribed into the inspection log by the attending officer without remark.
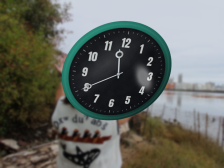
11:40
